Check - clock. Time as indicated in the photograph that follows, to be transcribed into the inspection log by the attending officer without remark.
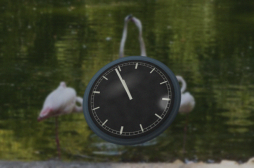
10:54
